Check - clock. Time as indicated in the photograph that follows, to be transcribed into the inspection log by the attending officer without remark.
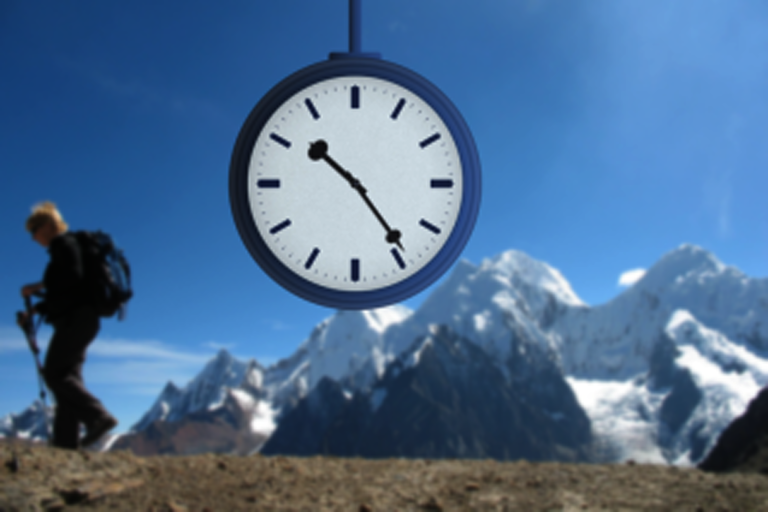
10:24
